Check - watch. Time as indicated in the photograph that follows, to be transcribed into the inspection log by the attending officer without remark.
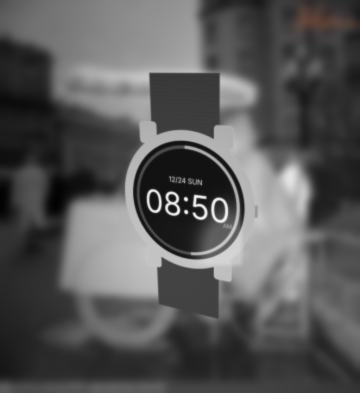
8:50
